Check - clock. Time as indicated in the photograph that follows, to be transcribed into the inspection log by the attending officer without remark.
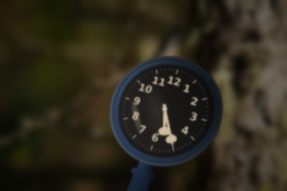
5:25
